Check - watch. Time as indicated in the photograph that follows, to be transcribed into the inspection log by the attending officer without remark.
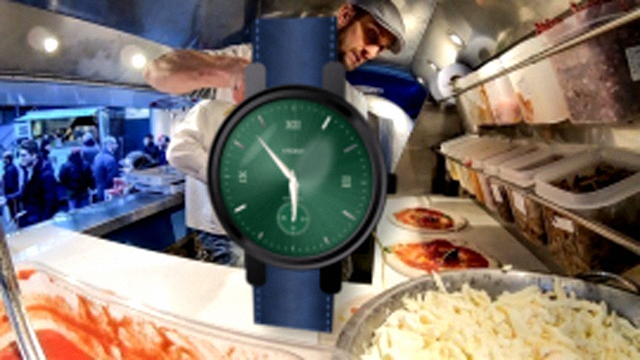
5:53
